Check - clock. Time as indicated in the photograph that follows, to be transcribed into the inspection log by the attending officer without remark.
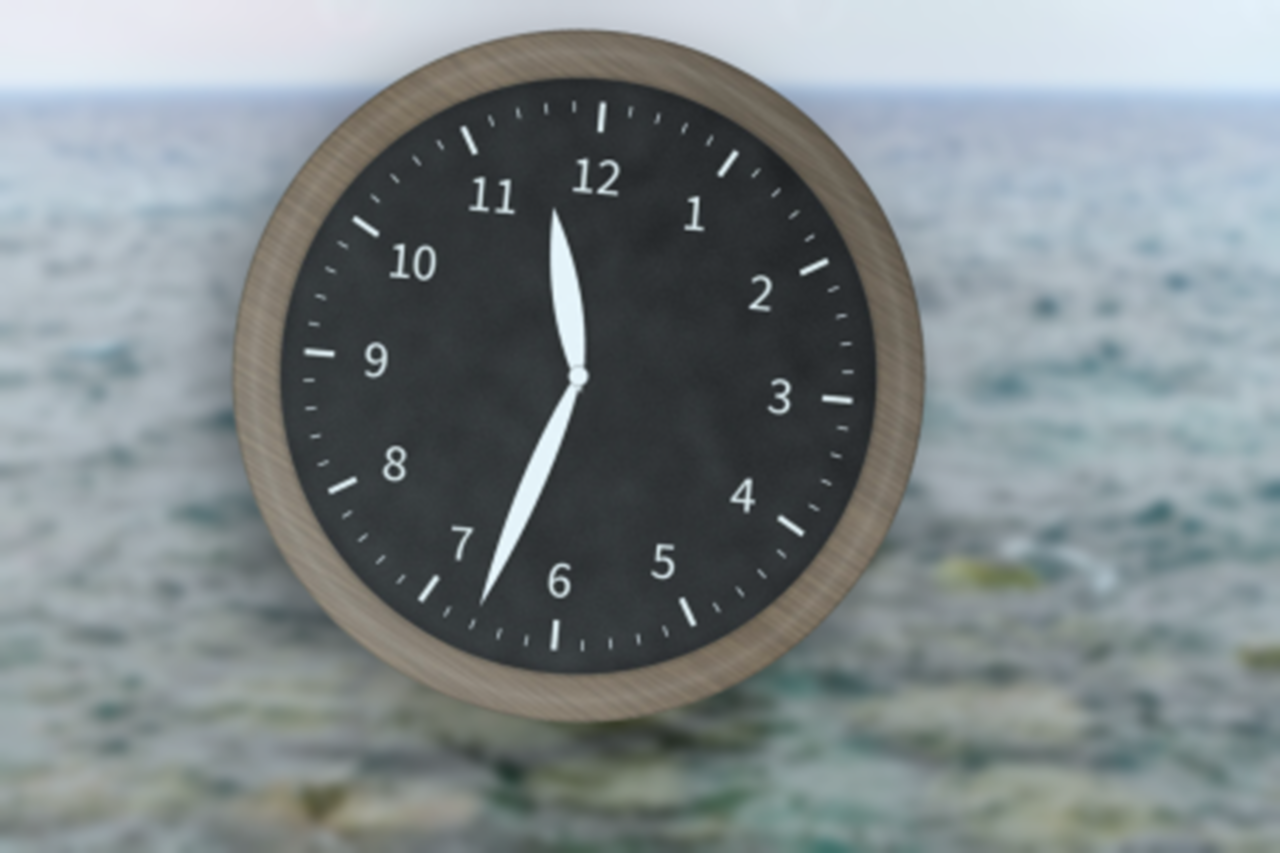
11:33
